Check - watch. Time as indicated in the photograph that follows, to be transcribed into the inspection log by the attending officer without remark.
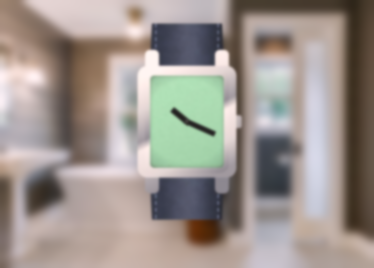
10:19
